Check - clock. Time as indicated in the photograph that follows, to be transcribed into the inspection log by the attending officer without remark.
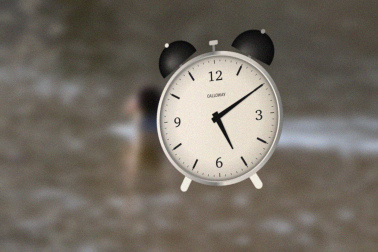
5:10
